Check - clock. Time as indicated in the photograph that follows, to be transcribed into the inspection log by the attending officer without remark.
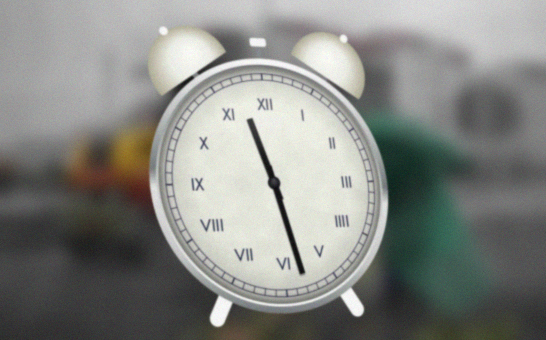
11:28
